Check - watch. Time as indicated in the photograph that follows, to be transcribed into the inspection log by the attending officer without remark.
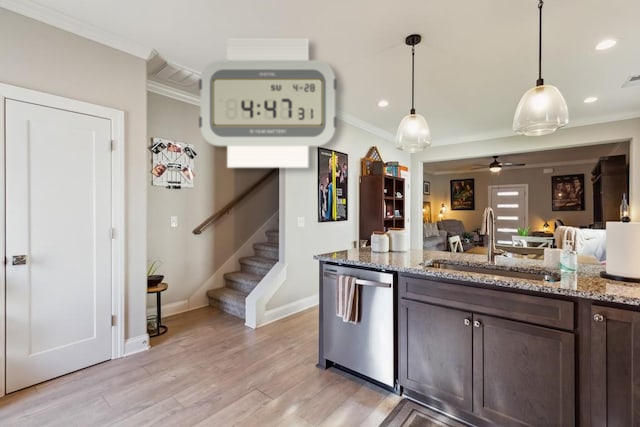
4:47:31
